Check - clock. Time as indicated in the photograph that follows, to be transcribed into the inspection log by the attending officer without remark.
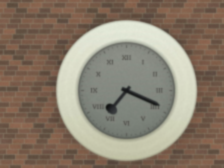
7:19
